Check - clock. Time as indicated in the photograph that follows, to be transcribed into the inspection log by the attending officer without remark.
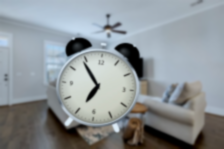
6:54
